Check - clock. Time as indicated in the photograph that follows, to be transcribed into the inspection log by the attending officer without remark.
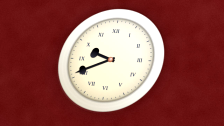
9:41
